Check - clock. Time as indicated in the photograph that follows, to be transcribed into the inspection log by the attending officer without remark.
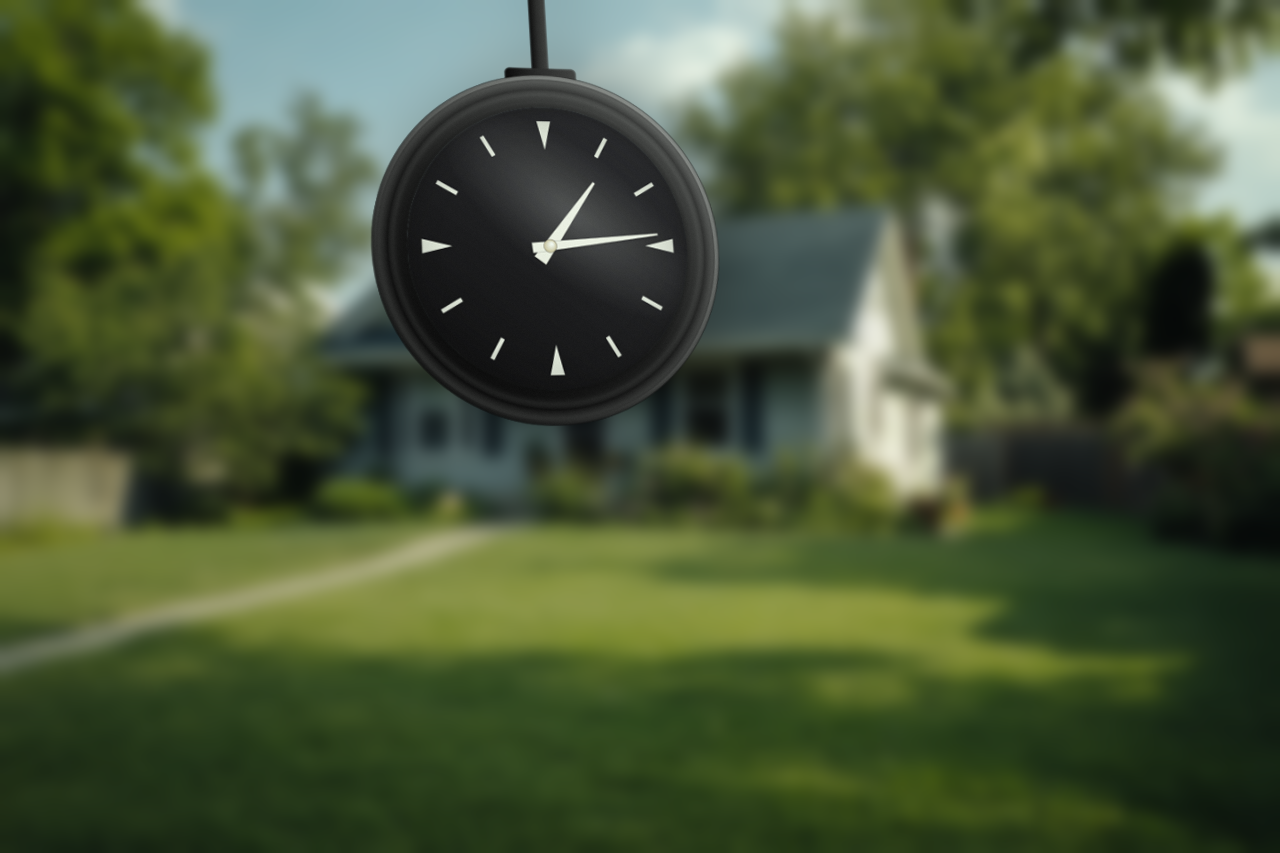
1:14
